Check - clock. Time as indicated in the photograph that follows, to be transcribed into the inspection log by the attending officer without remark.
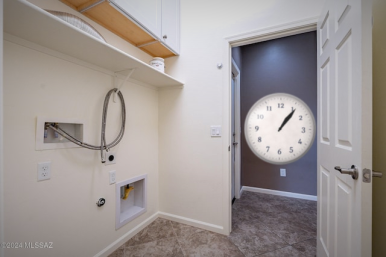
1:06
